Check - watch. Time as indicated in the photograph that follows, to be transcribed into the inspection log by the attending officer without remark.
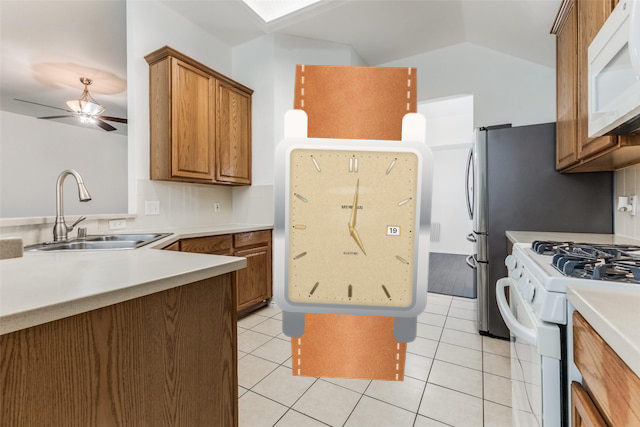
5:01
